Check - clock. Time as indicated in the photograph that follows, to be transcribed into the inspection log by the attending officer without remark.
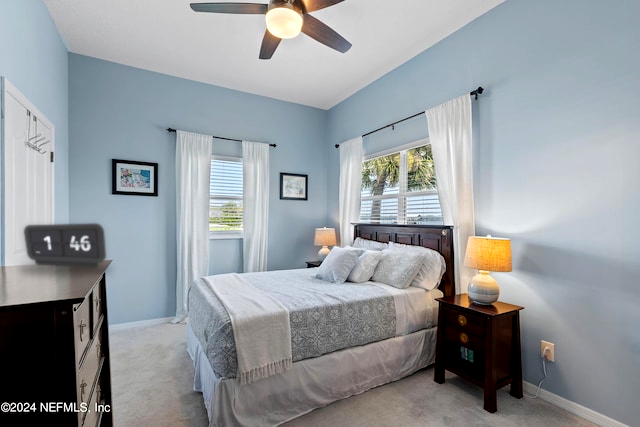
1:46
